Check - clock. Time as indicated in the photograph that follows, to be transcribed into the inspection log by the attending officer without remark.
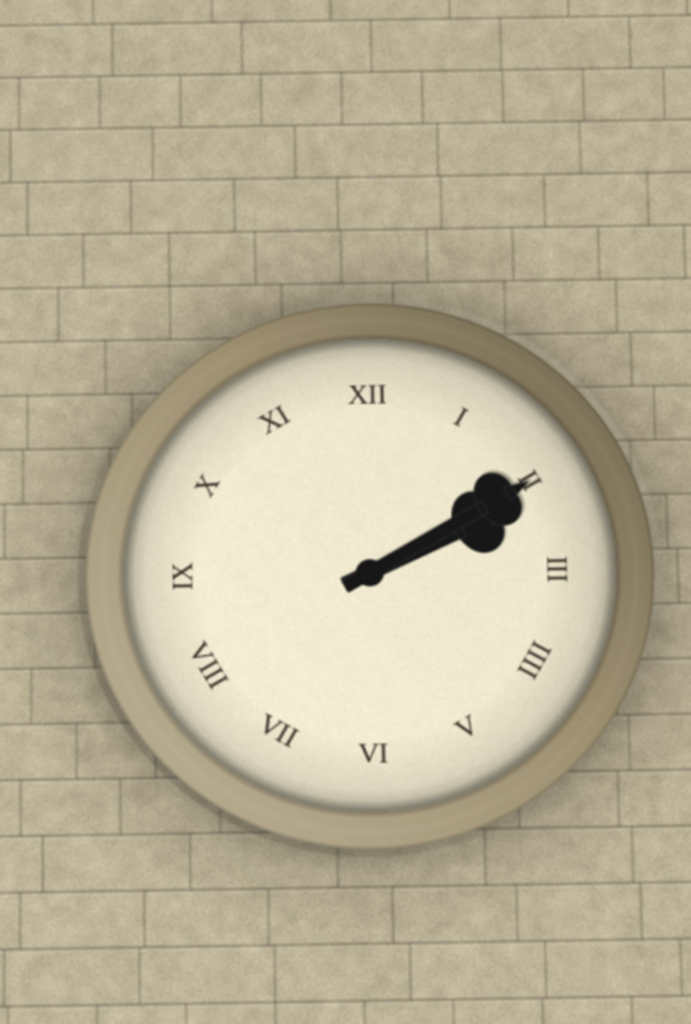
2:10
